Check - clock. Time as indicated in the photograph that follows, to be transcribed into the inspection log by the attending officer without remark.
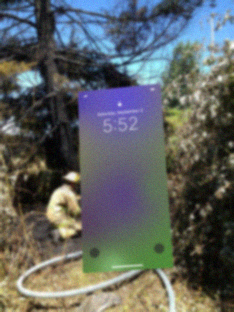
5:52
